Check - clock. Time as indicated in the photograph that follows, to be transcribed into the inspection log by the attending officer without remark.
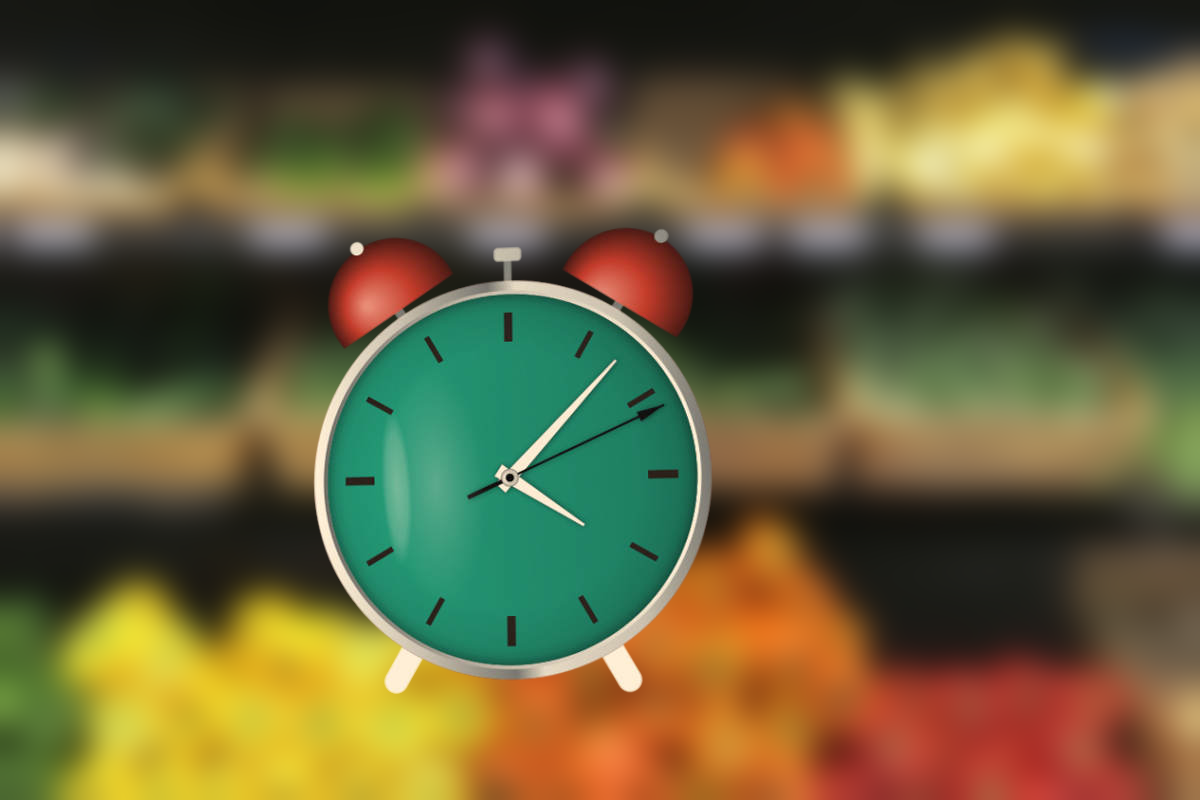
4:07:11
